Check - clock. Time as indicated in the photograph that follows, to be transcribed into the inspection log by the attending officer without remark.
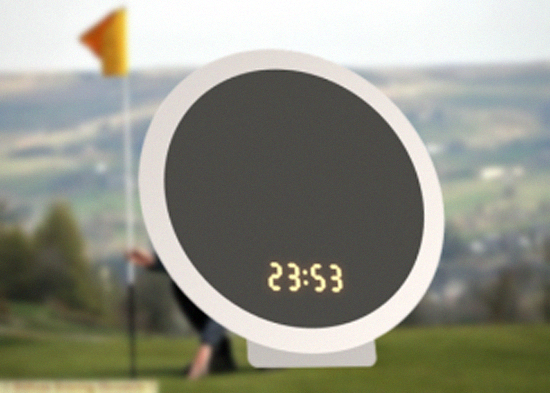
23:53
